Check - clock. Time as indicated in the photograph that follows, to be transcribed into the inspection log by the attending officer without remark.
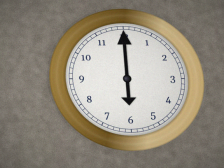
6:00
